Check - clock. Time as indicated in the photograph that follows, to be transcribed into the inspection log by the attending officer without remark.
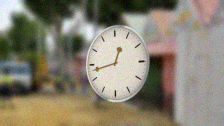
12:43
